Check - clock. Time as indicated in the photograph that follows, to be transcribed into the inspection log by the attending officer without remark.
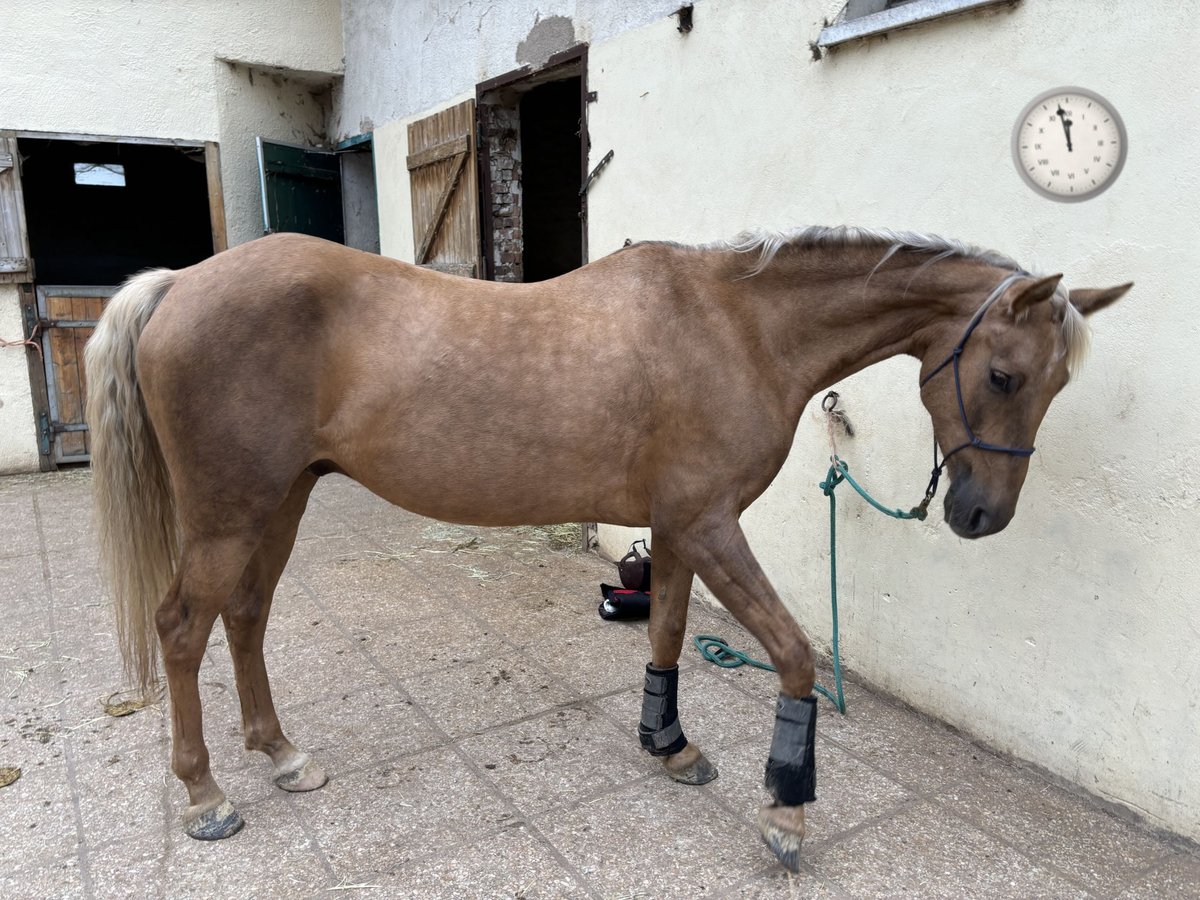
11:58
